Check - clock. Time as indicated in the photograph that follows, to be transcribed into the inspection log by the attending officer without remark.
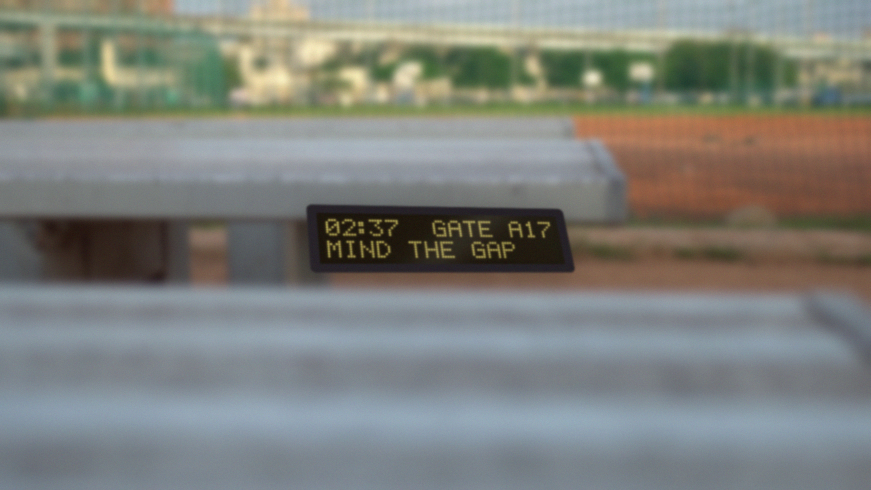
2:37
